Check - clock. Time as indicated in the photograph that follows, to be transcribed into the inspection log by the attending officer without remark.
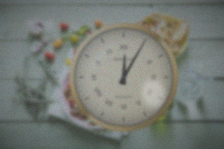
12:05
